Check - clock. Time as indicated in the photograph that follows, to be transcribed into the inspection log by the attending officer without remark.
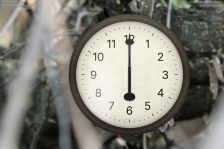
6:00
